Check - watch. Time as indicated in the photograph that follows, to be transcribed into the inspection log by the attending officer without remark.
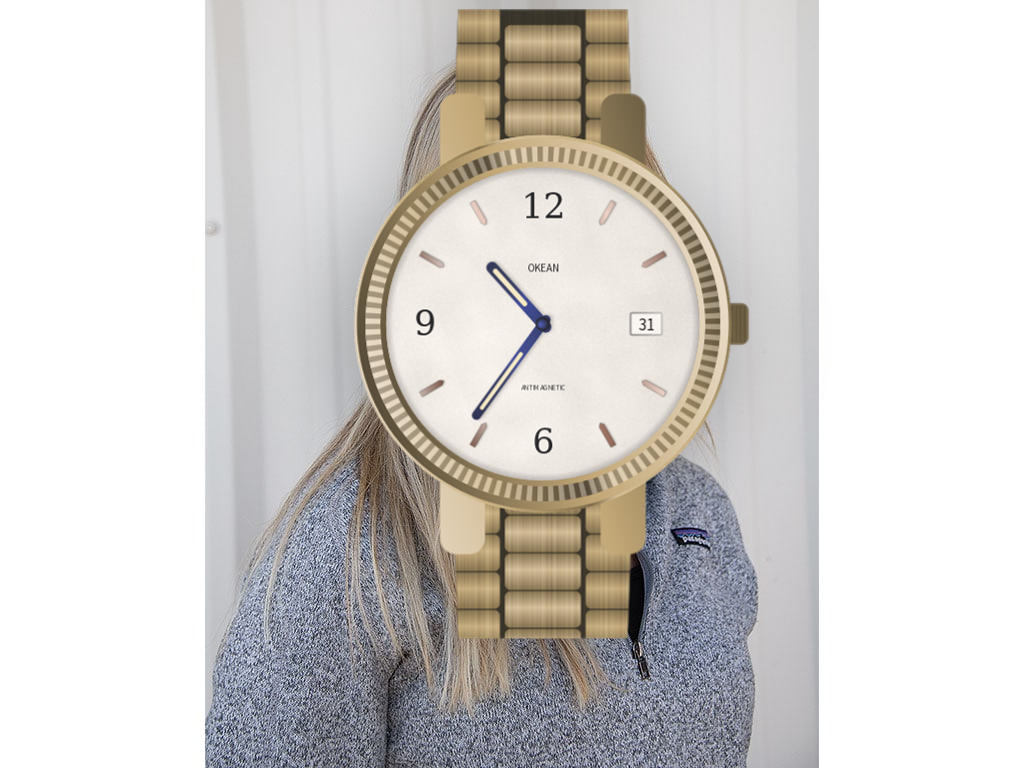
10:36
